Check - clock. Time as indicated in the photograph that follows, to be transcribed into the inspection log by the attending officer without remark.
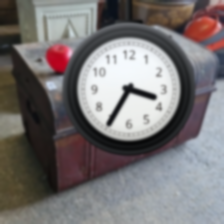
3:35
